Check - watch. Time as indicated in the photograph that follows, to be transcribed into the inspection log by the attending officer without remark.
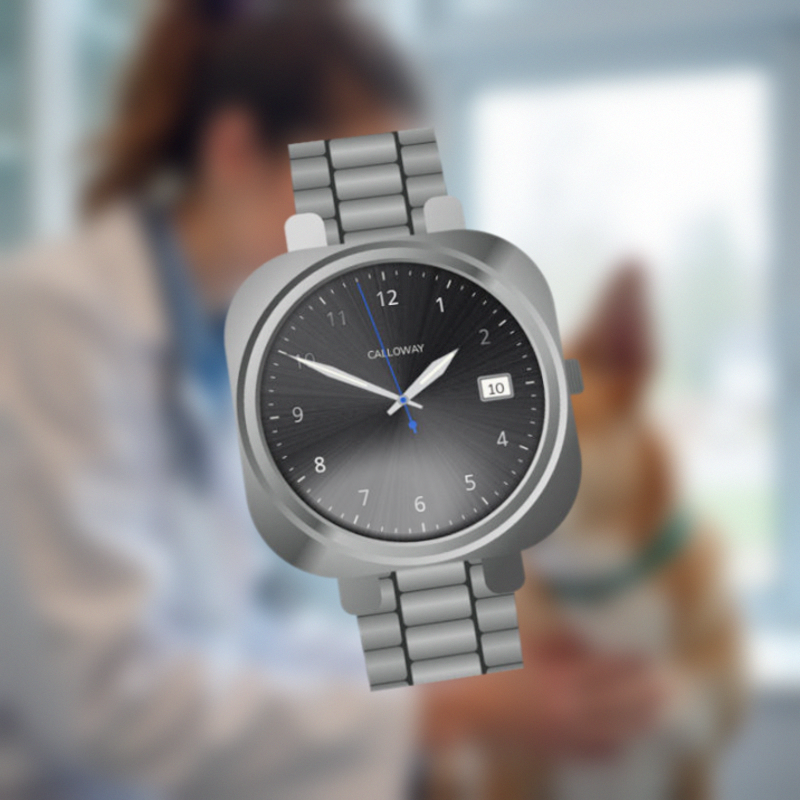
1:49:58
